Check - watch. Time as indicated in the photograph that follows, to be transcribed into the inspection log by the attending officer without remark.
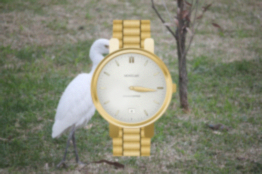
3:16
